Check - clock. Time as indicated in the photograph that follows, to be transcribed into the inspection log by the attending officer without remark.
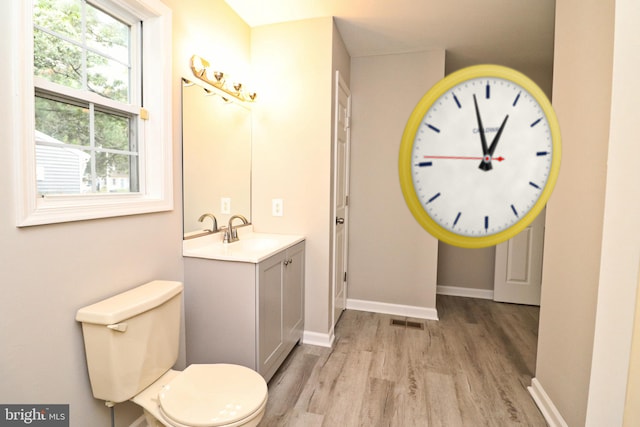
12:57:46
